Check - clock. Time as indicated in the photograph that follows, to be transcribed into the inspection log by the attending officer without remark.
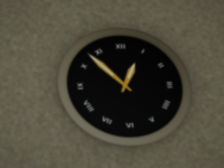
12:53
